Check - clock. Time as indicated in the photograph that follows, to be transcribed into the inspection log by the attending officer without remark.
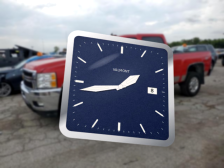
1:43
